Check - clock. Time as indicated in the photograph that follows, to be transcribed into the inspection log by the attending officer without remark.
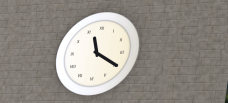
11:20
